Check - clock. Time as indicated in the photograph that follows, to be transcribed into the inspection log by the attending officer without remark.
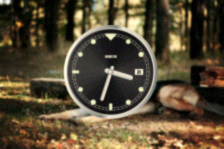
3:33
